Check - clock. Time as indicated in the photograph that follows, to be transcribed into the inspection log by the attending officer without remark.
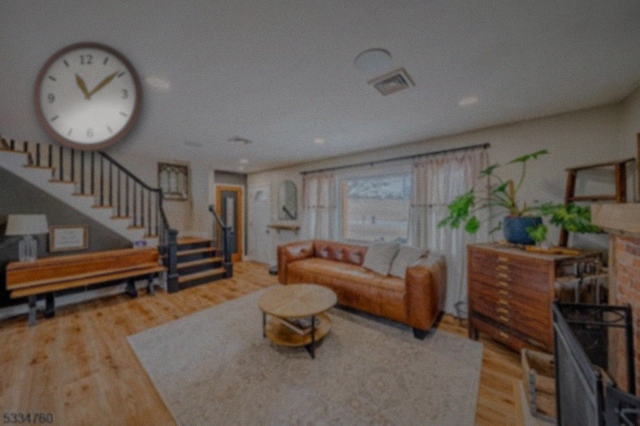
11:09
